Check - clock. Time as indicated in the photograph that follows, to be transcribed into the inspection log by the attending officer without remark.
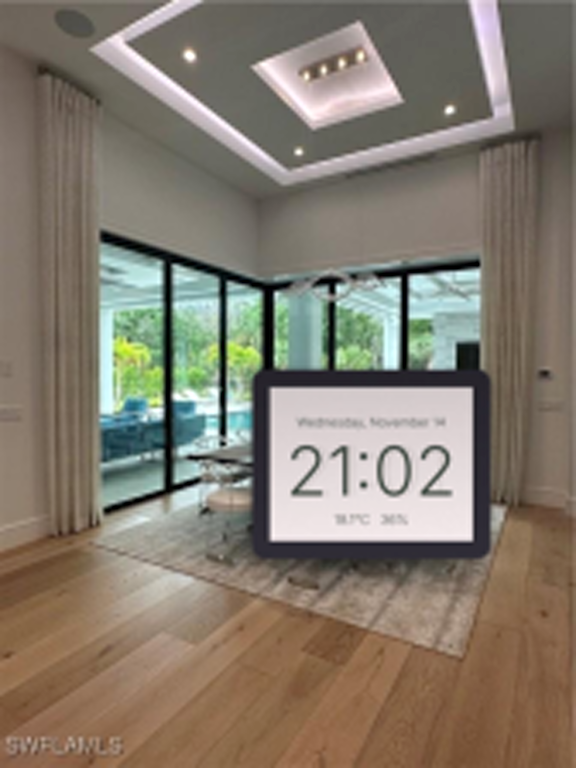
21:02
